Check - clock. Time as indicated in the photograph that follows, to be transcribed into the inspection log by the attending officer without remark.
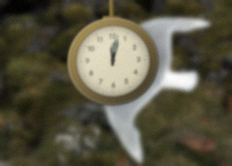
12:02
